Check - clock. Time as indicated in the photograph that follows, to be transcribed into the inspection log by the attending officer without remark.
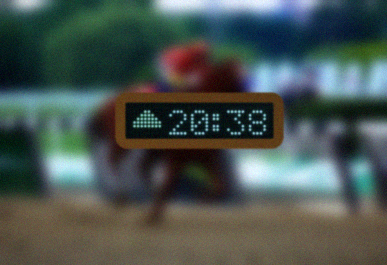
20:38
